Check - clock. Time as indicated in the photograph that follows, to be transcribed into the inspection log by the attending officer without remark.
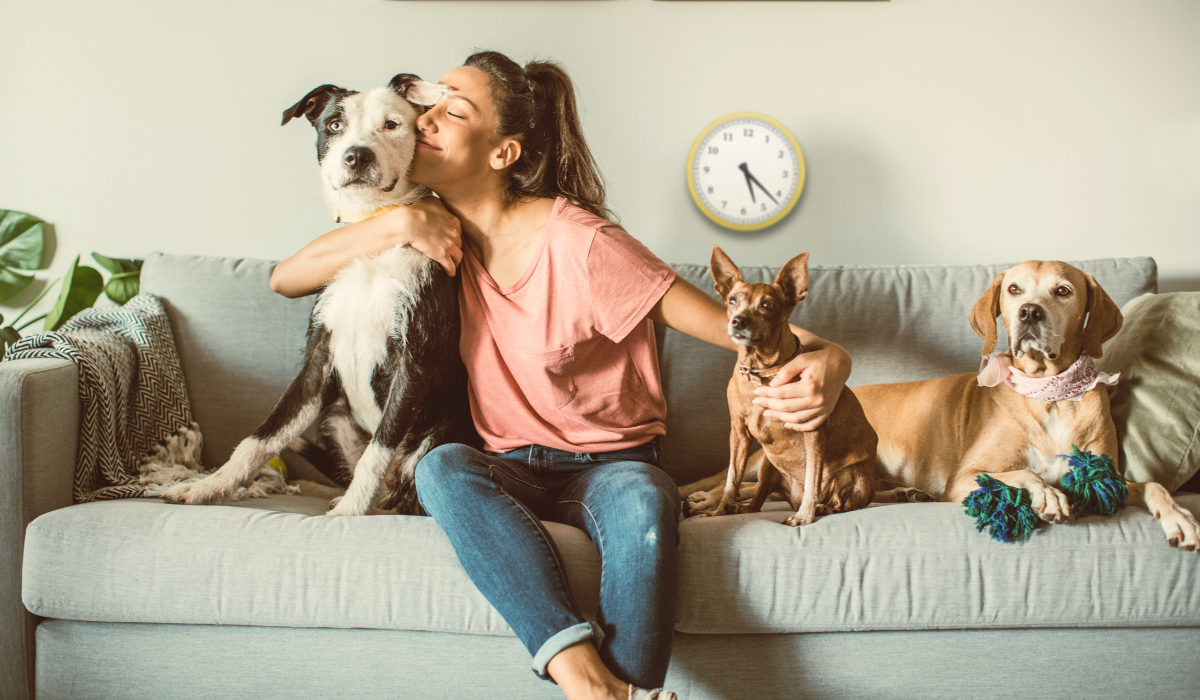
5:22
